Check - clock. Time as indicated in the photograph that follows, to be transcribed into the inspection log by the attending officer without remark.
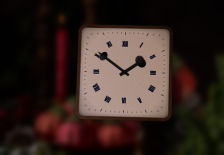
1:51
